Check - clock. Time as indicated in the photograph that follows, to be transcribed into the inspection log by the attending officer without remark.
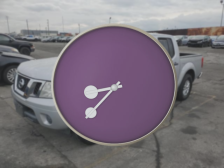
8:37
